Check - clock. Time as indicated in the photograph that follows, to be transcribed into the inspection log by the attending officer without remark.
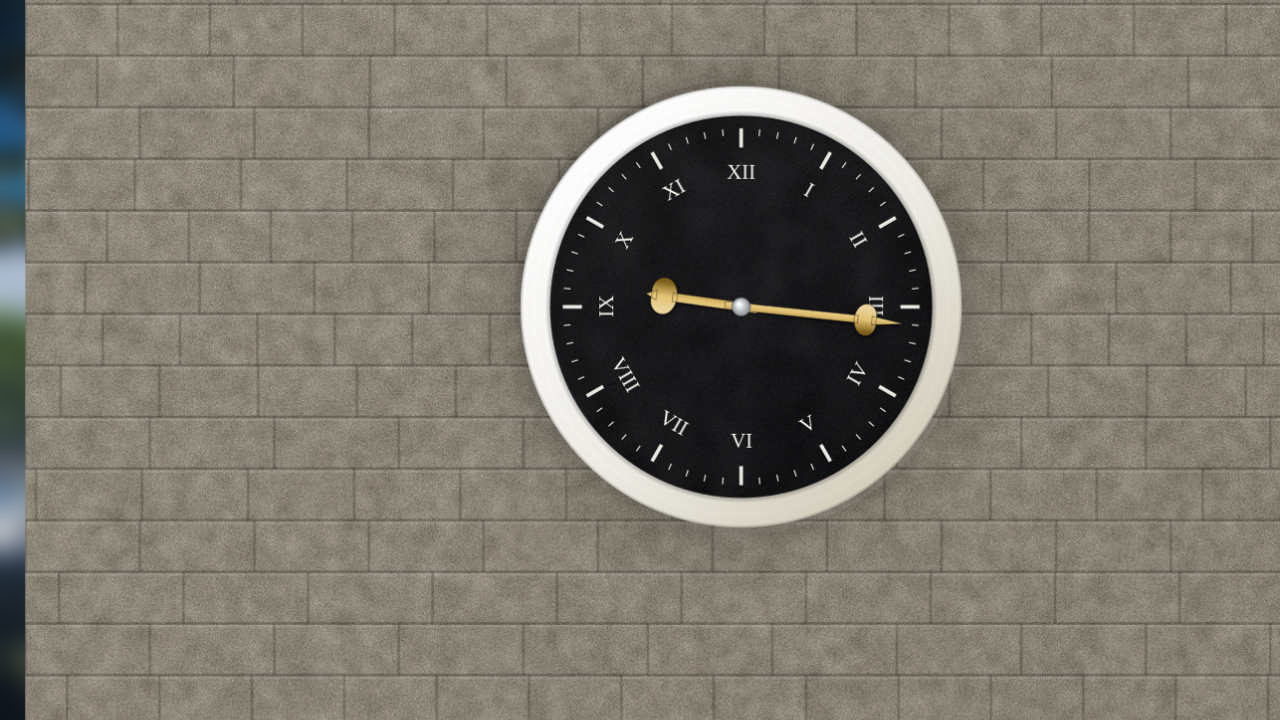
9:16
